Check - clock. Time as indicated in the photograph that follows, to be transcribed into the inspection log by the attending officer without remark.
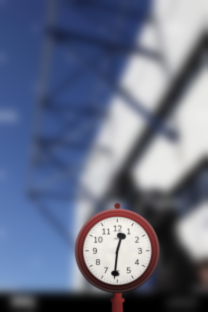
12:31
